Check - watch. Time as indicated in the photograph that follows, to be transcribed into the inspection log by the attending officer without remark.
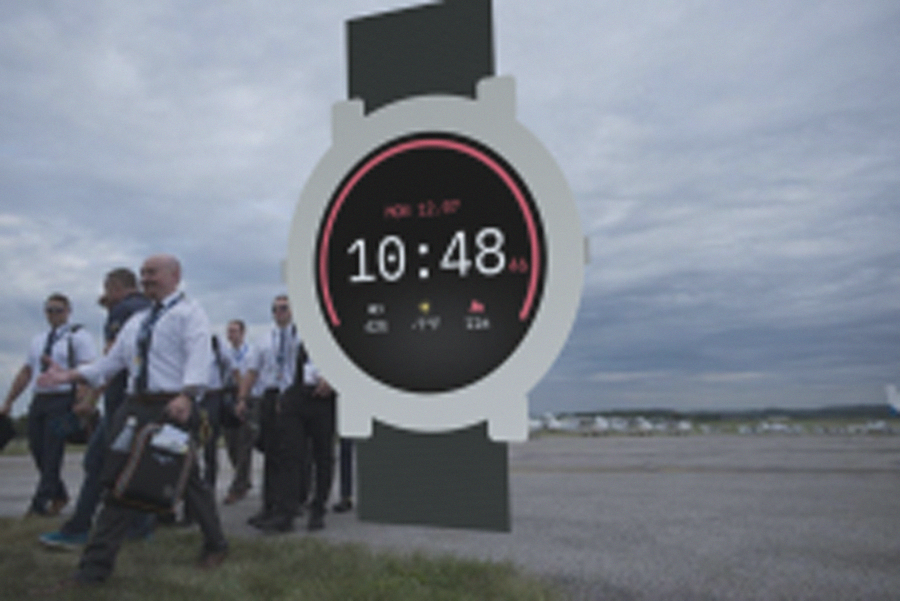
10:48
